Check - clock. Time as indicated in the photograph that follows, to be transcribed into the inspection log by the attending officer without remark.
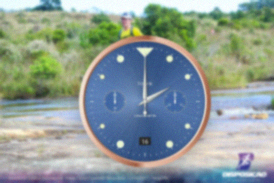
2:00
